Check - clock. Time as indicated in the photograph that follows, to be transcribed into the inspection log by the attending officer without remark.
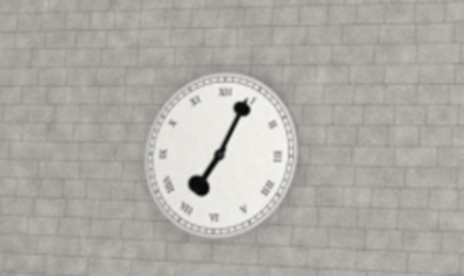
7:04
